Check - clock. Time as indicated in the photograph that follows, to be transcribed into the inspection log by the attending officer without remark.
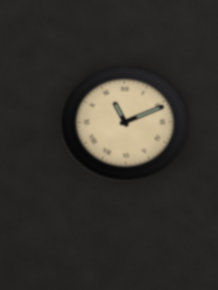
11:11
